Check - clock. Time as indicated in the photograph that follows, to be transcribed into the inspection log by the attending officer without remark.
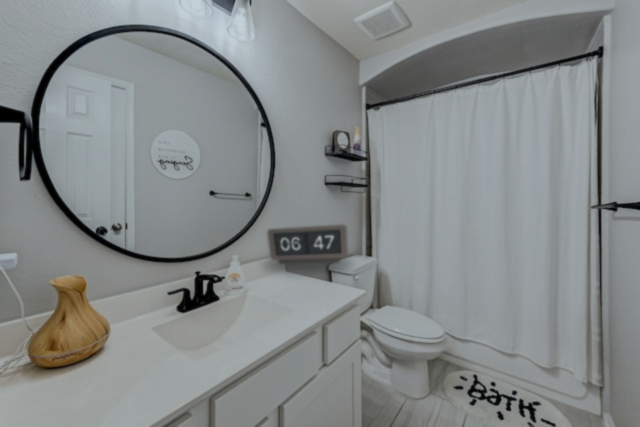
6:47
